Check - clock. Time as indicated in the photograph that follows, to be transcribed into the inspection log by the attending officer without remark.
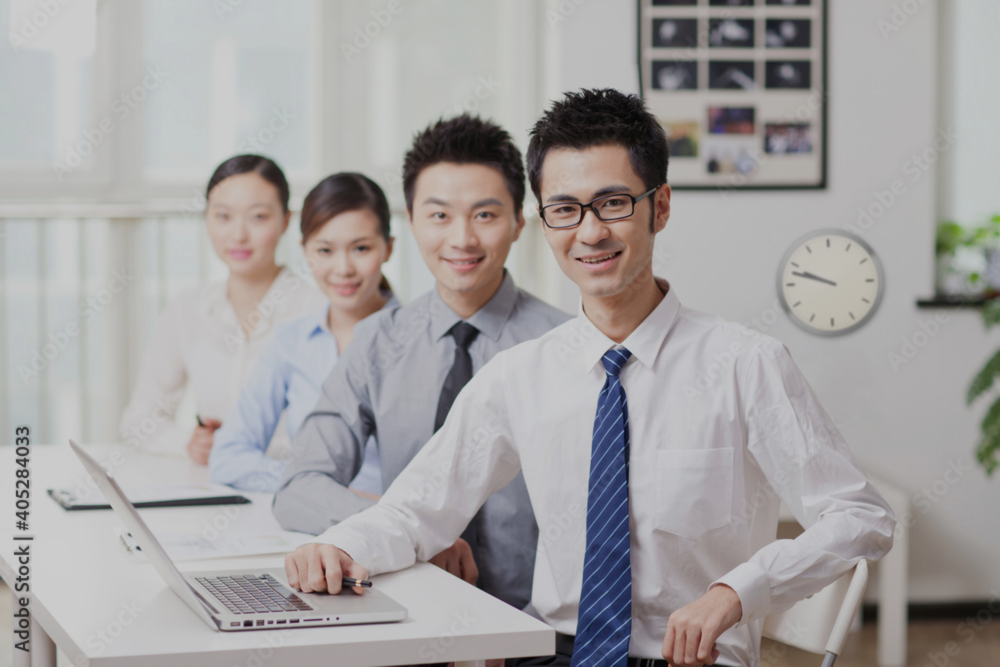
9:48
